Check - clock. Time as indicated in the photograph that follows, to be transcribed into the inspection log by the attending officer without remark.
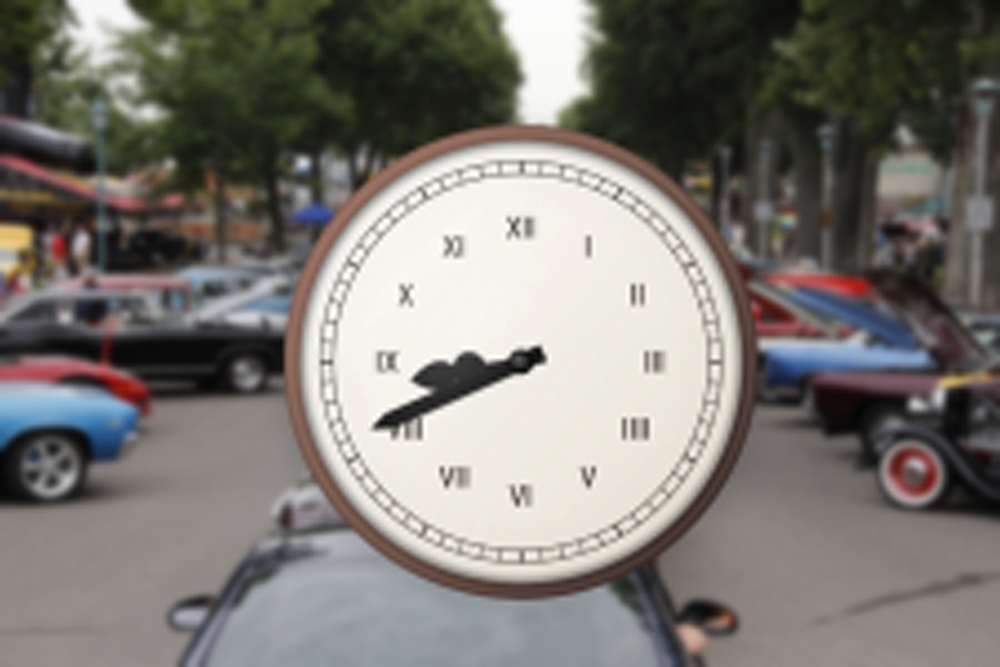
8:41
